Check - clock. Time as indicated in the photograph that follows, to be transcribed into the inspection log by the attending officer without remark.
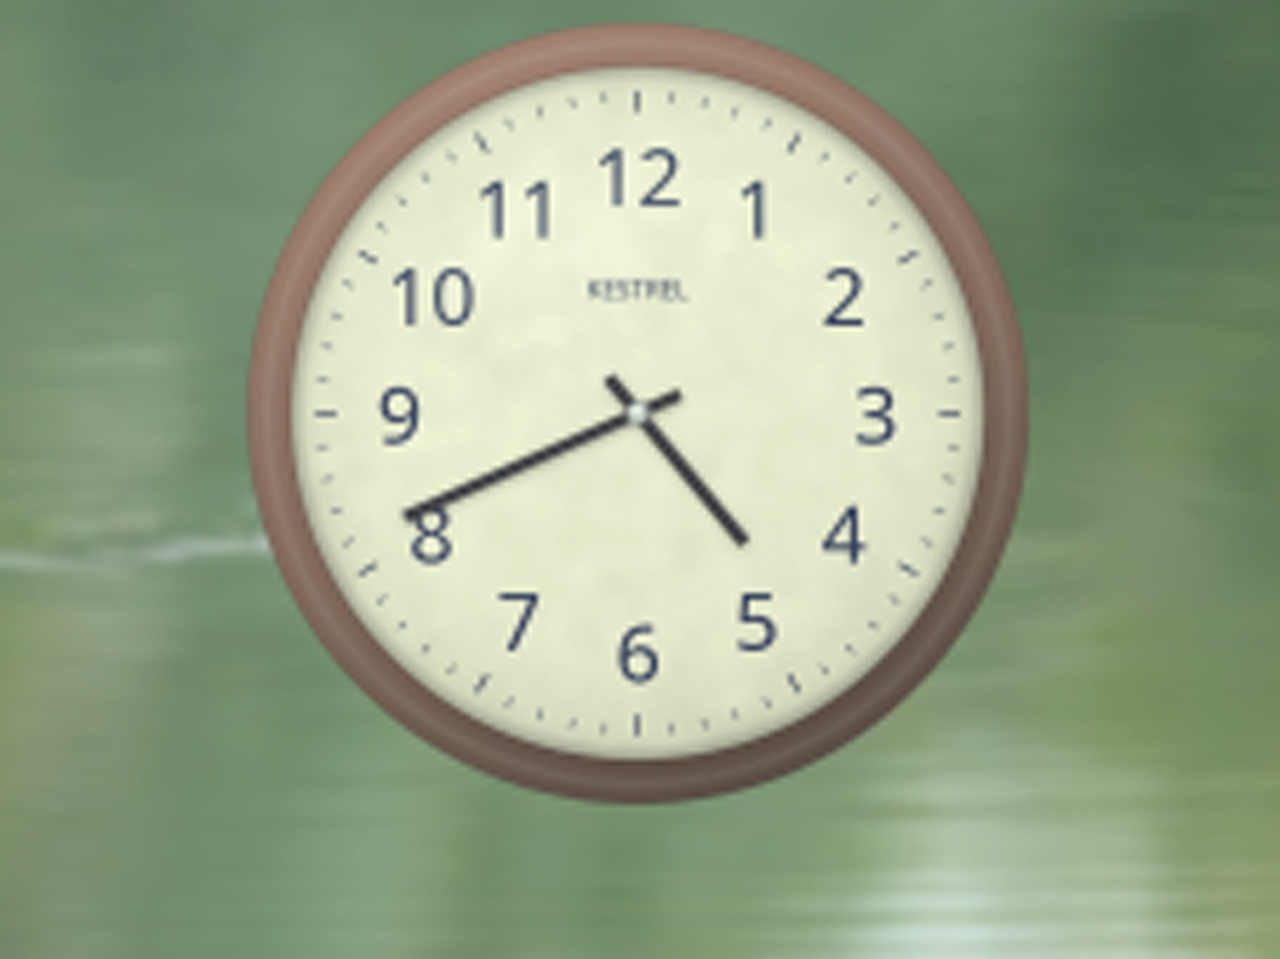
4:41
